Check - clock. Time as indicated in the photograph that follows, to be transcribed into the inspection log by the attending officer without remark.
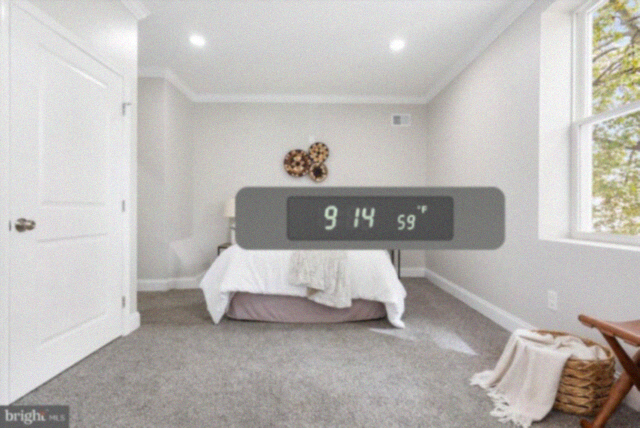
9:14
